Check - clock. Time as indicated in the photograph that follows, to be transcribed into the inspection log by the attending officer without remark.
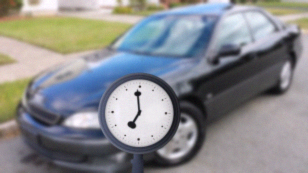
6:59
